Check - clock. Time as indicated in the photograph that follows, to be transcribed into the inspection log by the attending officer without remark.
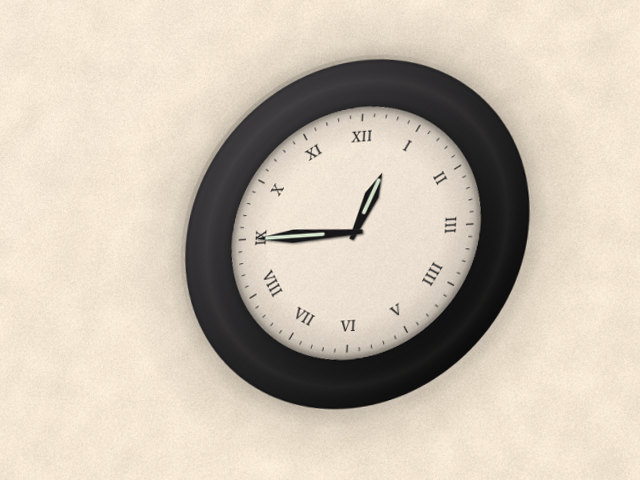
12:45
